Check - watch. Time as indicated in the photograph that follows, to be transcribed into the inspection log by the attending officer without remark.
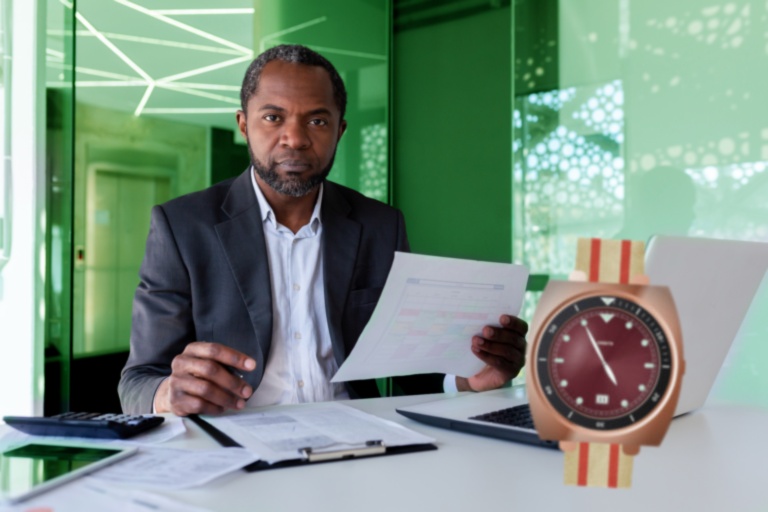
4:55
